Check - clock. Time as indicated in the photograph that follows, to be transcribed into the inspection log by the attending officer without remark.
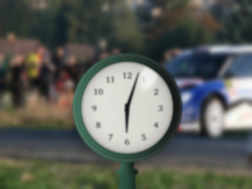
6:03
